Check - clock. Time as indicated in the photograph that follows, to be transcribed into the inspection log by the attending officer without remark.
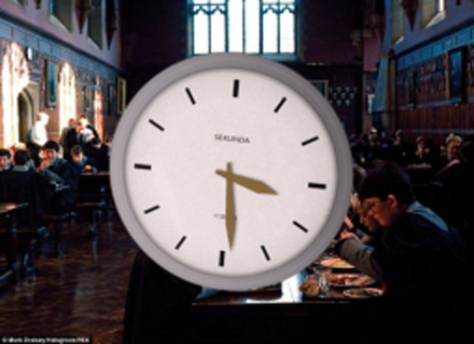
3:29
